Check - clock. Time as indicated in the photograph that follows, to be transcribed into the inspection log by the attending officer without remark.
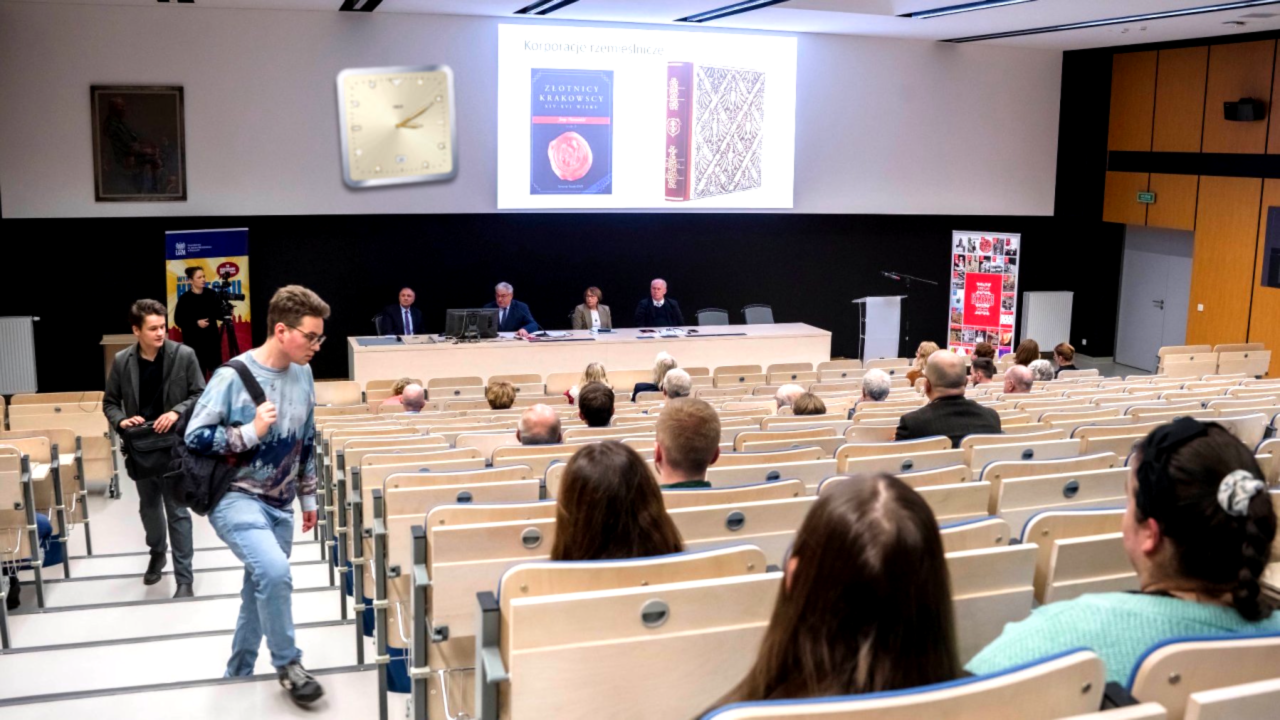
3:10
